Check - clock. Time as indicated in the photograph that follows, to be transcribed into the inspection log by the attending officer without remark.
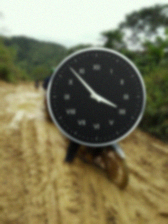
3:53
